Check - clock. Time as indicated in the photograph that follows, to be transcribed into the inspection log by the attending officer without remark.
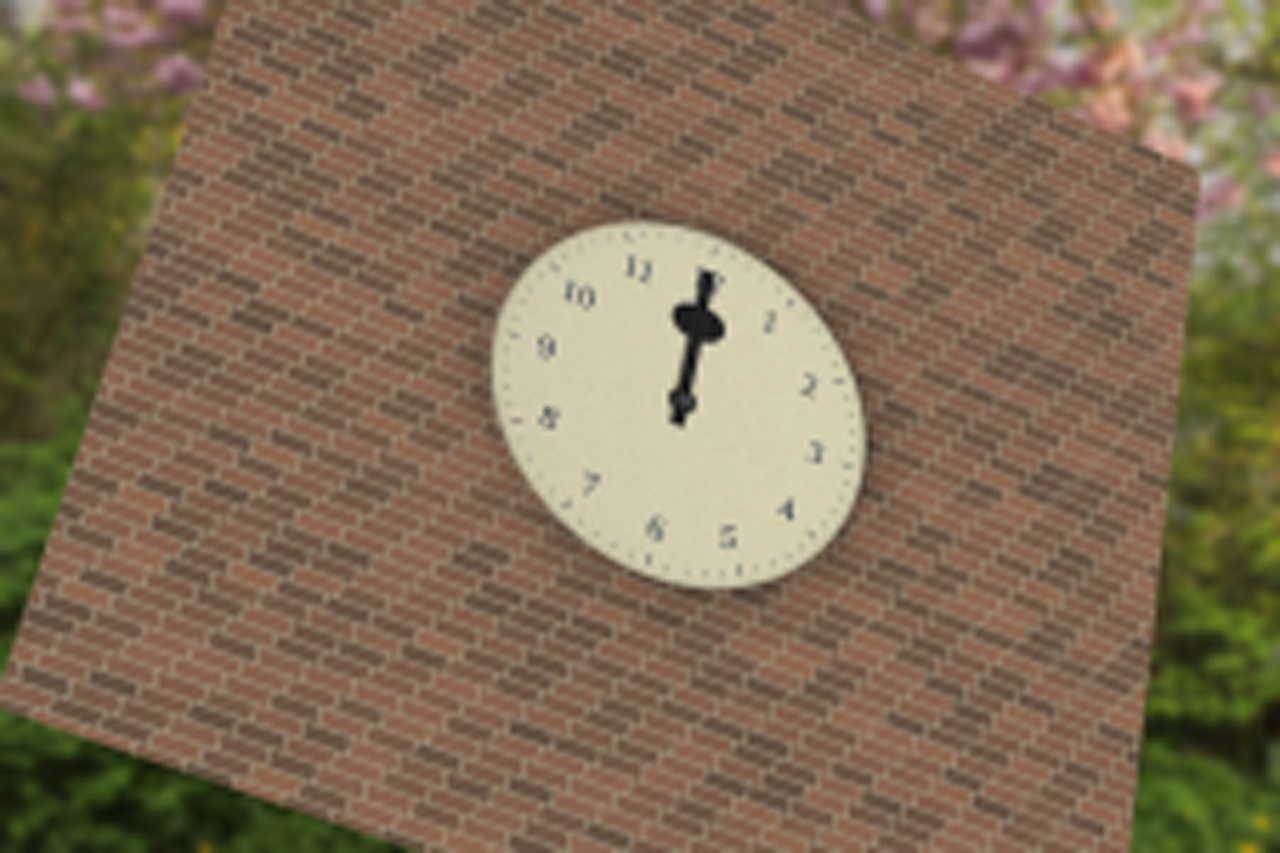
12:00
